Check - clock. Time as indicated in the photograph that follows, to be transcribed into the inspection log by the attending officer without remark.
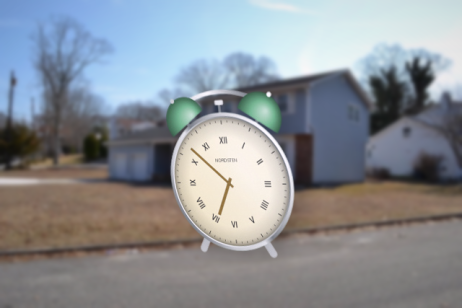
6:52
